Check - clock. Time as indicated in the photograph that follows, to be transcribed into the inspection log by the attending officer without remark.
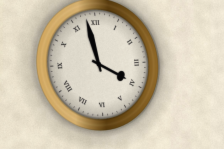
3:58
